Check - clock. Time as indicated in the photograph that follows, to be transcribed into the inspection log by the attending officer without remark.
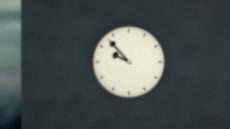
9:53
